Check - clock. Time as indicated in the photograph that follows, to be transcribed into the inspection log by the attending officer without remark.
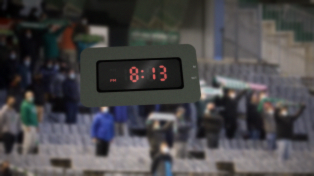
8:13
